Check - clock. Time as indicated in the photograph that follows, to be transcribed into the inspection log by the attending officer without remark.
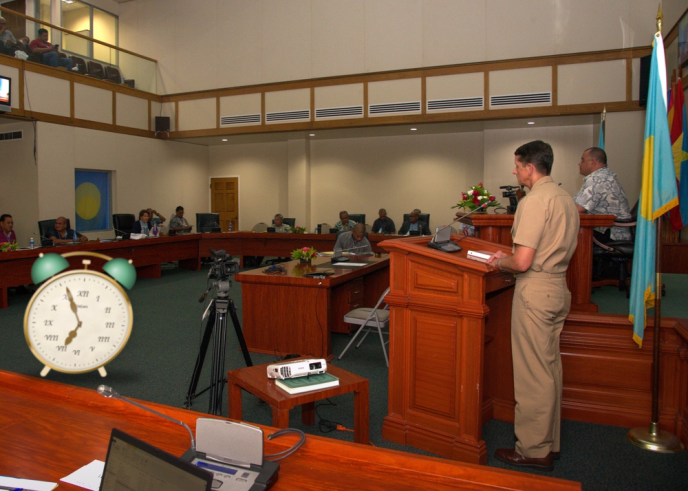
6:56
